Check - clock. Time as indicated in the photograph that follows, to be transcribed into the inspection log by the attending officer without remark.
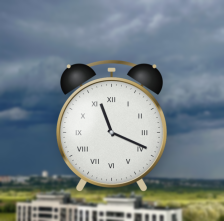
11:19
